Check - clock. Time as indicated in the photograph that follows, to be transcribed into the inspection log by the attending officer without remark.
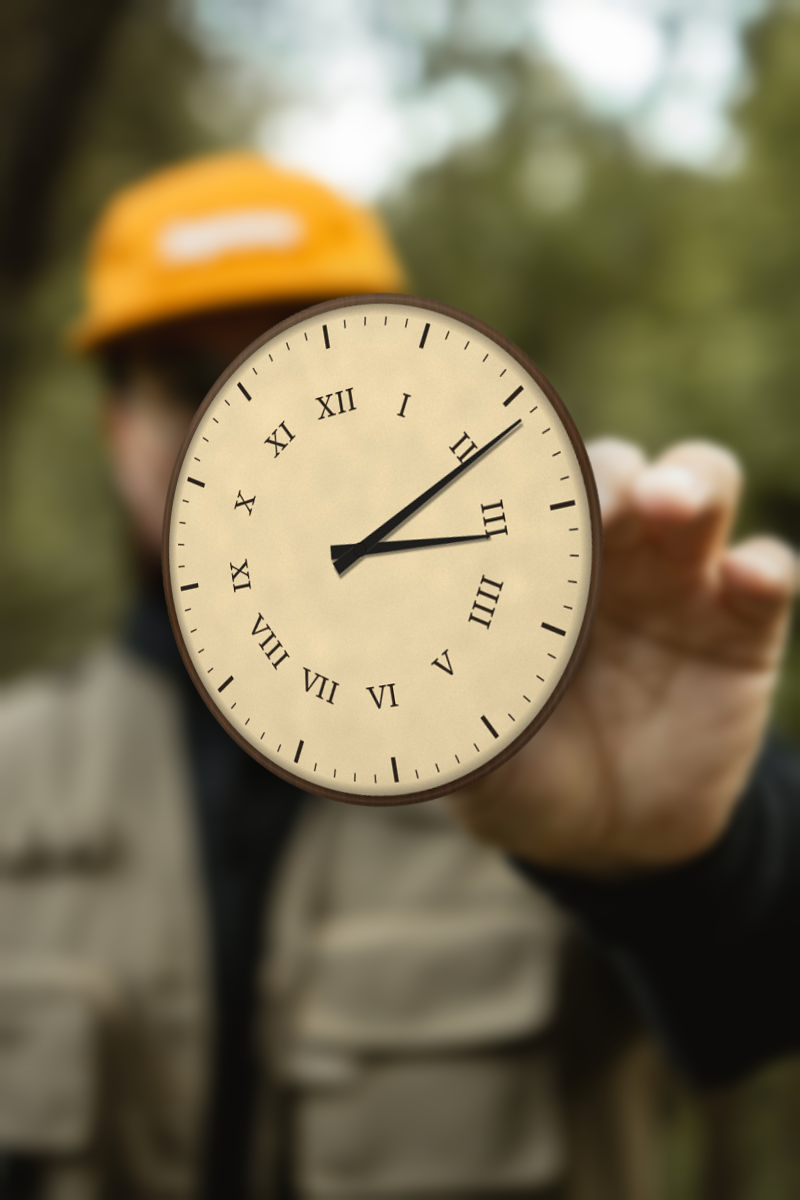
3:11
